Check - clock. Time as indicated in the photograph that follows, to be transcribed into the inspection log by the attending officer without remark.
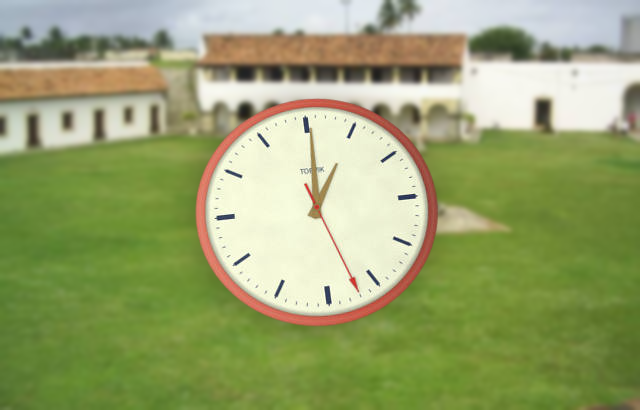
1:00:27
